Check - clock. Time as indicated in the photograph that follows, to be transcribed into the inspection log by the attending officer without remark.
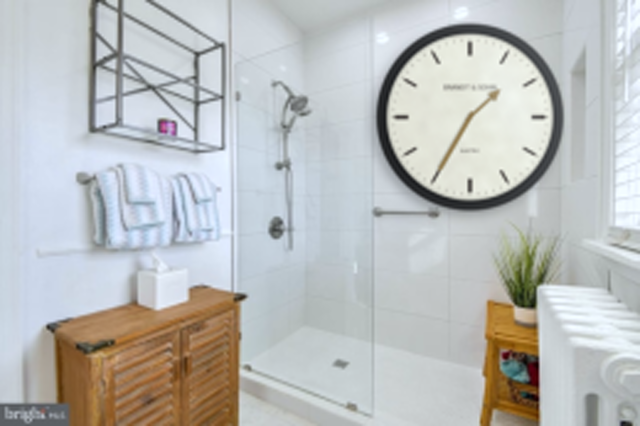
1:35
